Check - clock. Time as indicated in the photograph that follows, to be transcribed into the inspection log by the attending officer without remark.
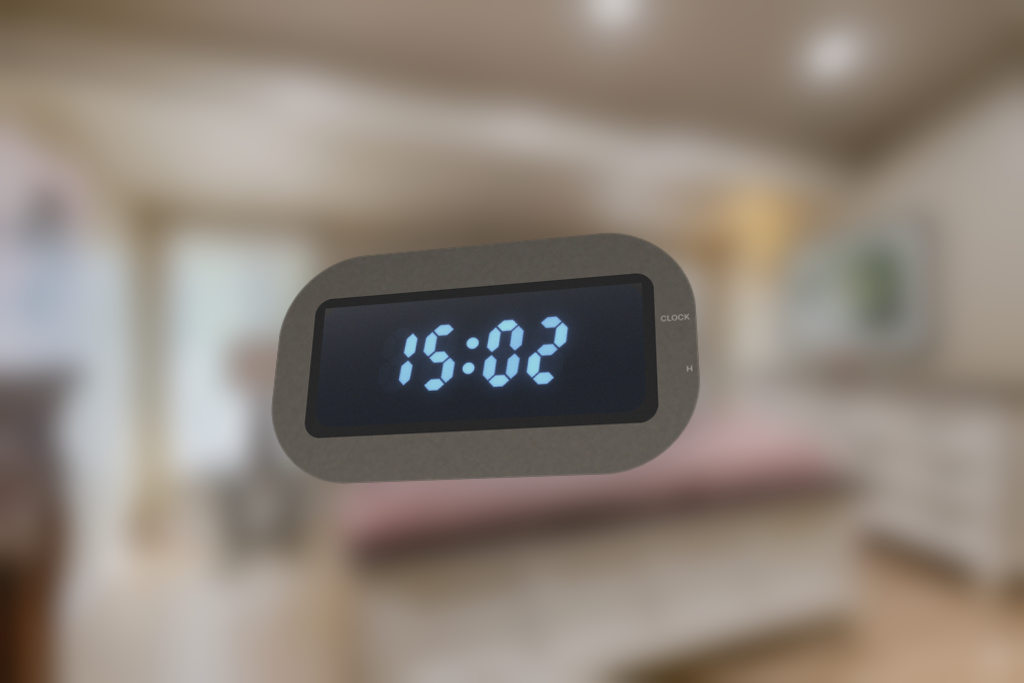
15:02
